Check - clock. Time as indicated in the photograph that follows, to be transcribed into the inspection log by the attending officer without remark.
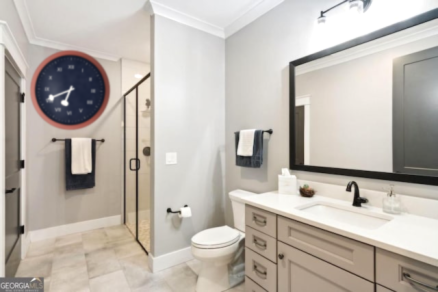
6:41
